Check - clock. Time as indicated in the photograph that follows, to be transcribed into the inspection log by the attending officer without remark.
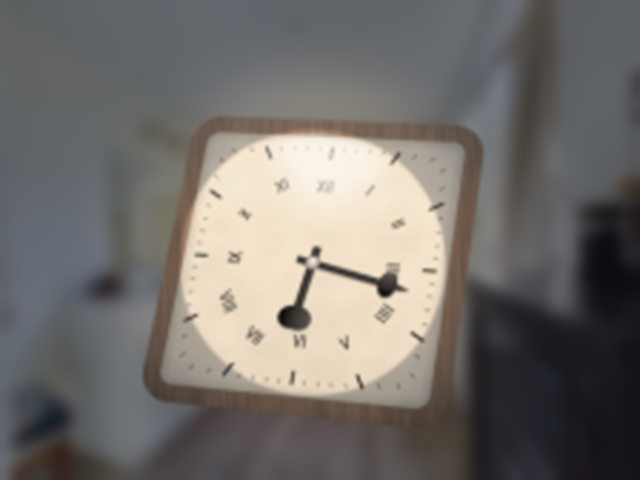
6:17
